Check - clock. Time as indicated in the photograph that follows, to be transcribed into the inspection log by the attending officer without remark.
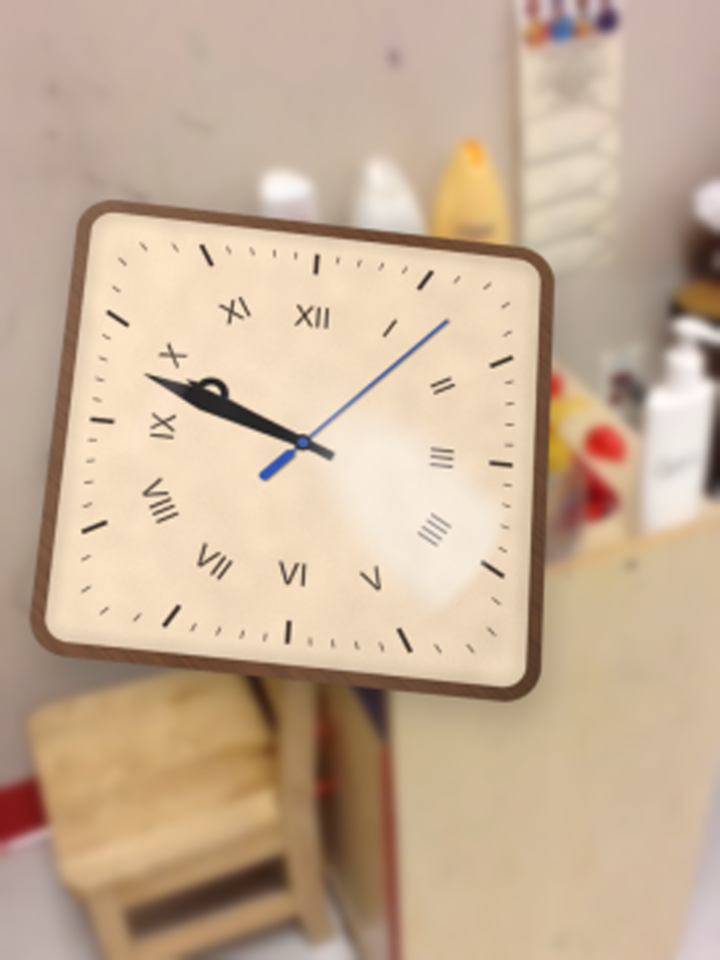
9:48:07
